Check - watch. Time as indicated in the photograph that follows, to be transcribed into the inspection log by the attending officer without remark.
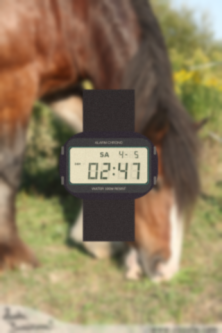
2:47
